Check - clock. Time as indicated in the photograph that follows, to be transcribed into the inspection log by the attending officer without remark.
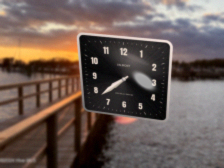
7:38
